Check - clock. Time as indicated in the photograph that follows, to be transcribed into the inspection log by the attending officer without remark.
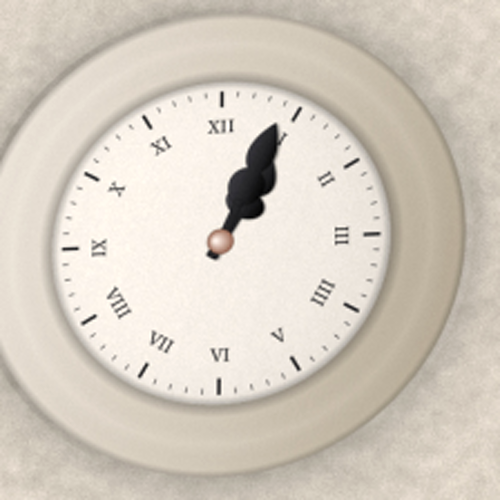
1:04
